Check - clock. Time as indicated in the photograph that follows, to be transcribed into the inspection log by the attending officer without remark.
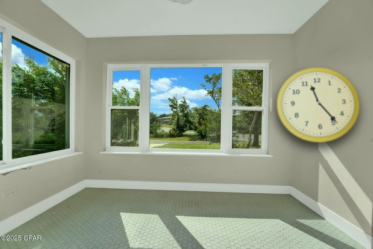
11:24
